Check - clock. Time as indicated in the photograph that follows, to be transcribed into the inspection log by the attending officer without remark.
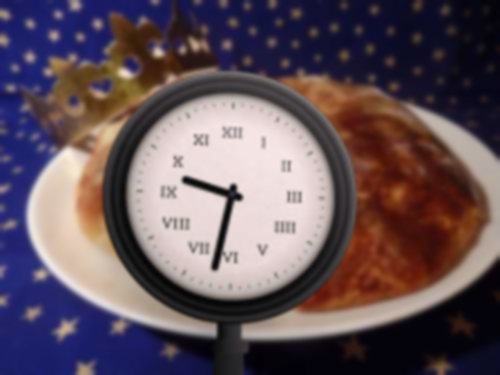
9:32
